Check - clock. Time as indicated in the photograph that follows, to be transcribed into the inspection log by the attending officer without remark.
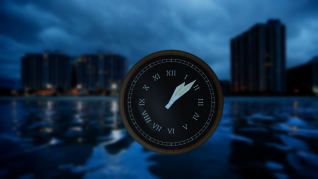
1:08
